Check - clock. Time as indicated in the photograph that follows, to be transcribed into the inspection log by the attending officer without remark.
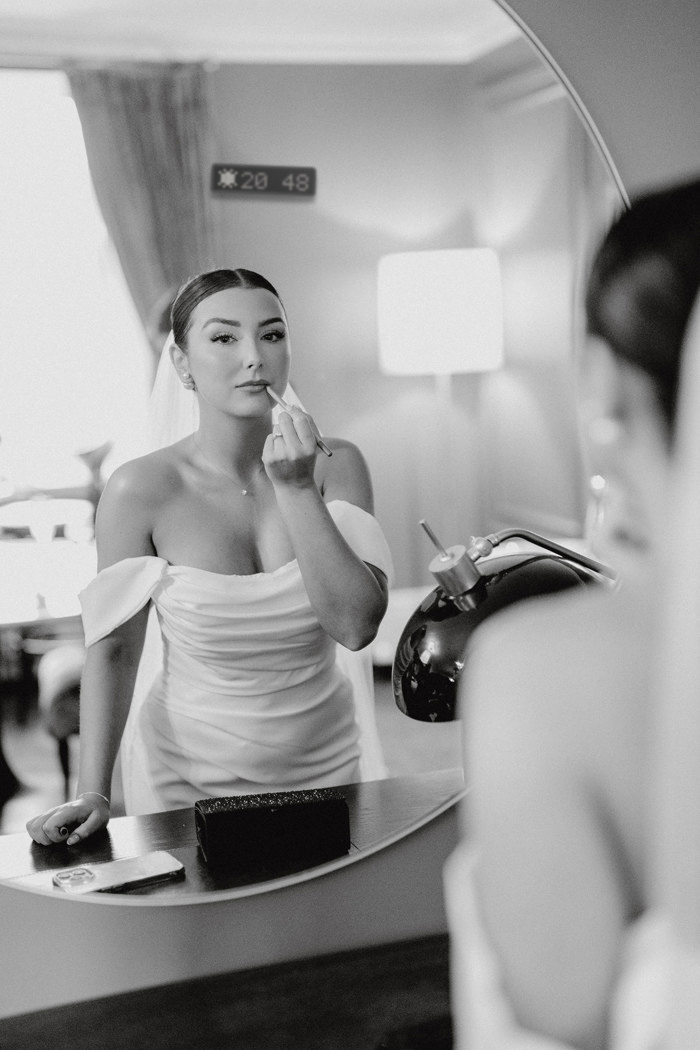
20:48
